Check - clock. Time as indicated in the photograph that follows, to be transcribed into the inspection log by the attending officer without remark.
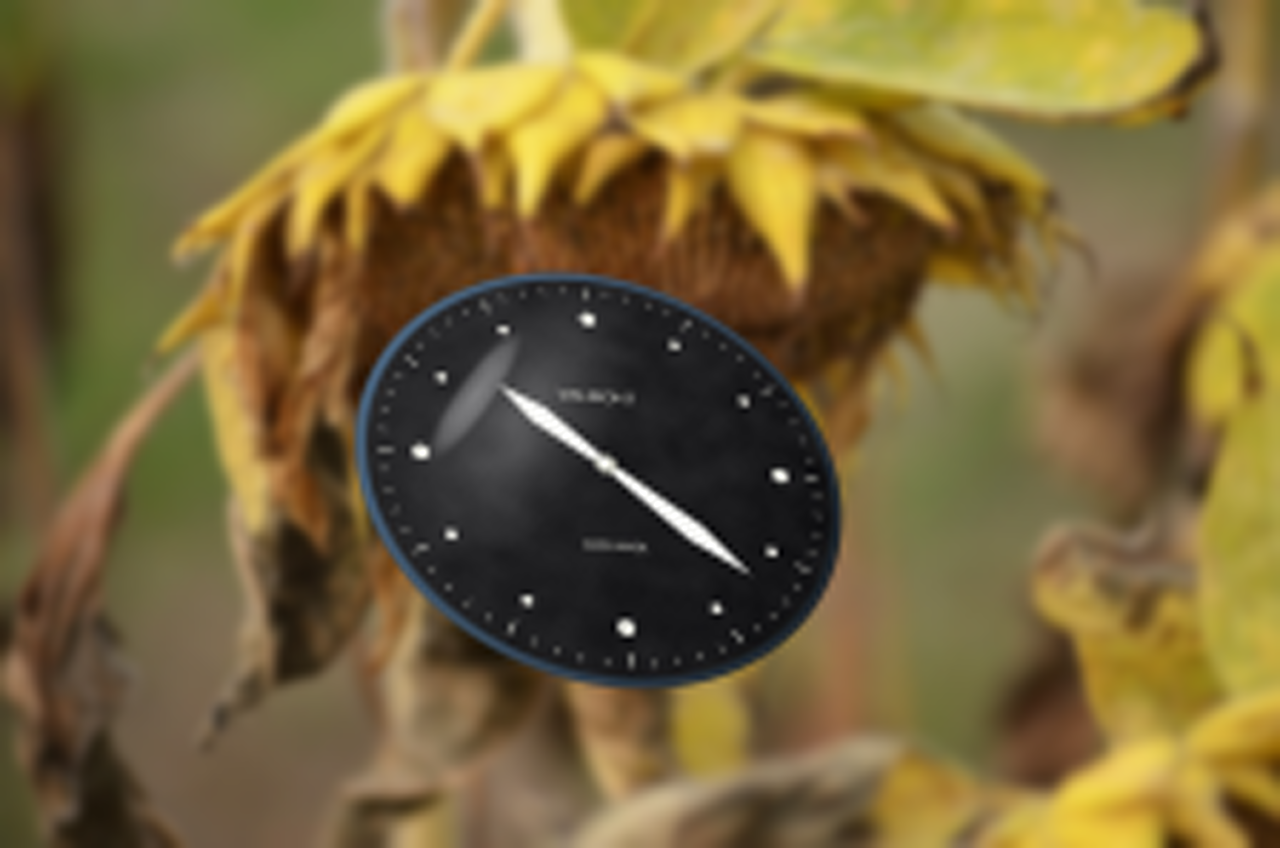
10:22
